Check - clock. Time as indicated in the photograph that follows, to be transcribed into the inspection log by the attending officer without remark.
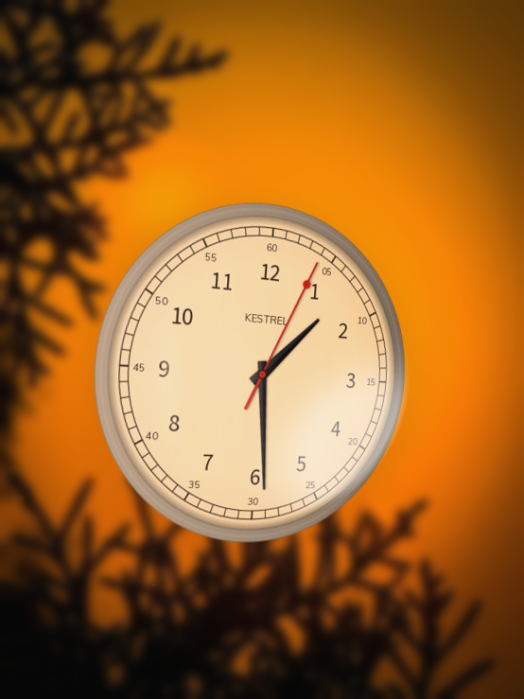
1:29:04
